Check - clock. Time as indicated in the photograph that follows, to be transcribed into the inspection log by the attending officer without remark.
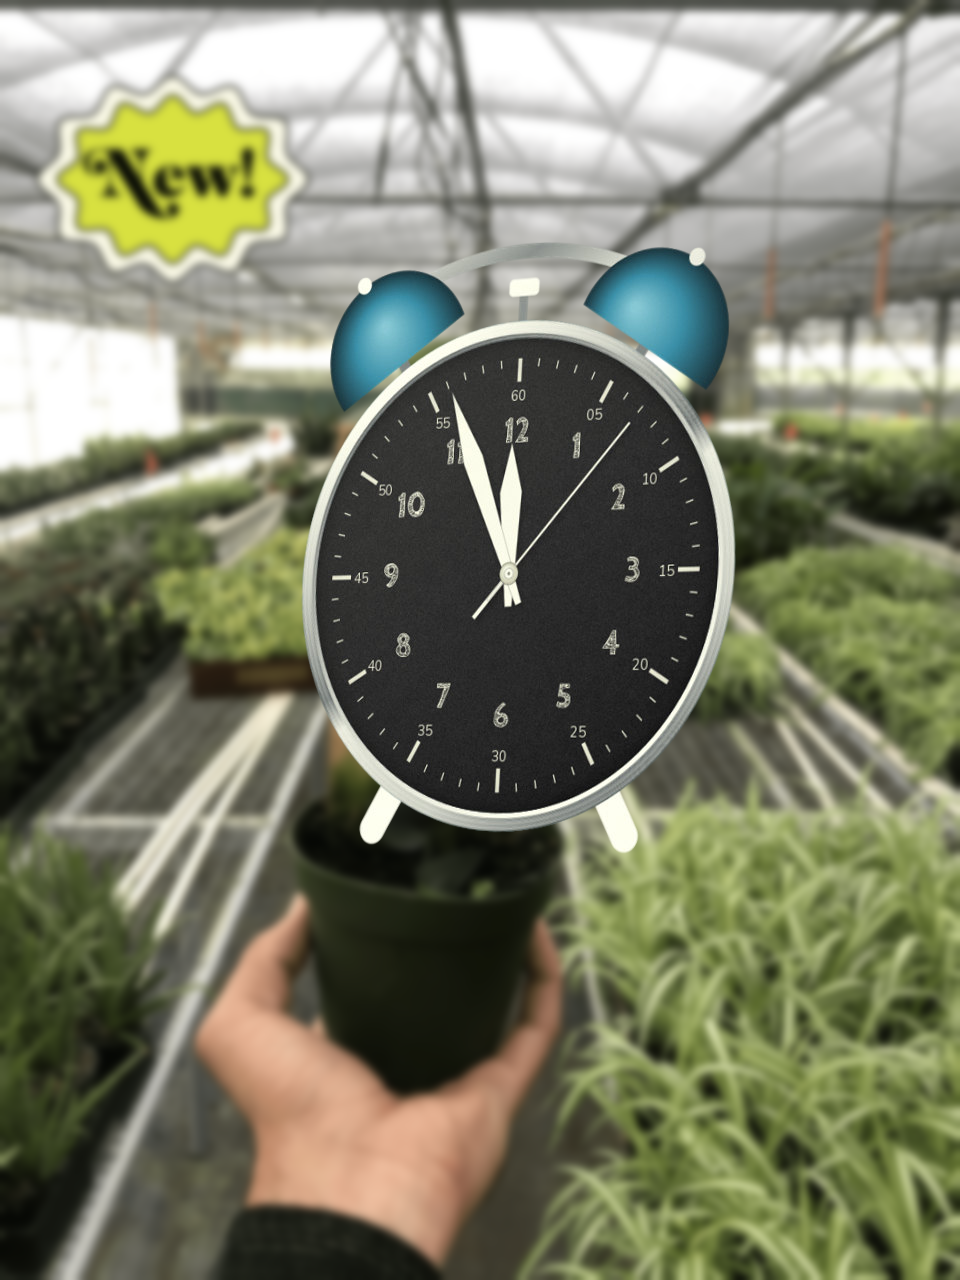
11:56:07
